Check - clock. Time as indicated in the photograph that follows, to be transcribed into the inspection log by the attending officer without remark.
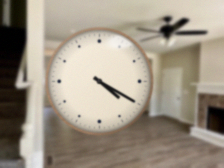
4:20
